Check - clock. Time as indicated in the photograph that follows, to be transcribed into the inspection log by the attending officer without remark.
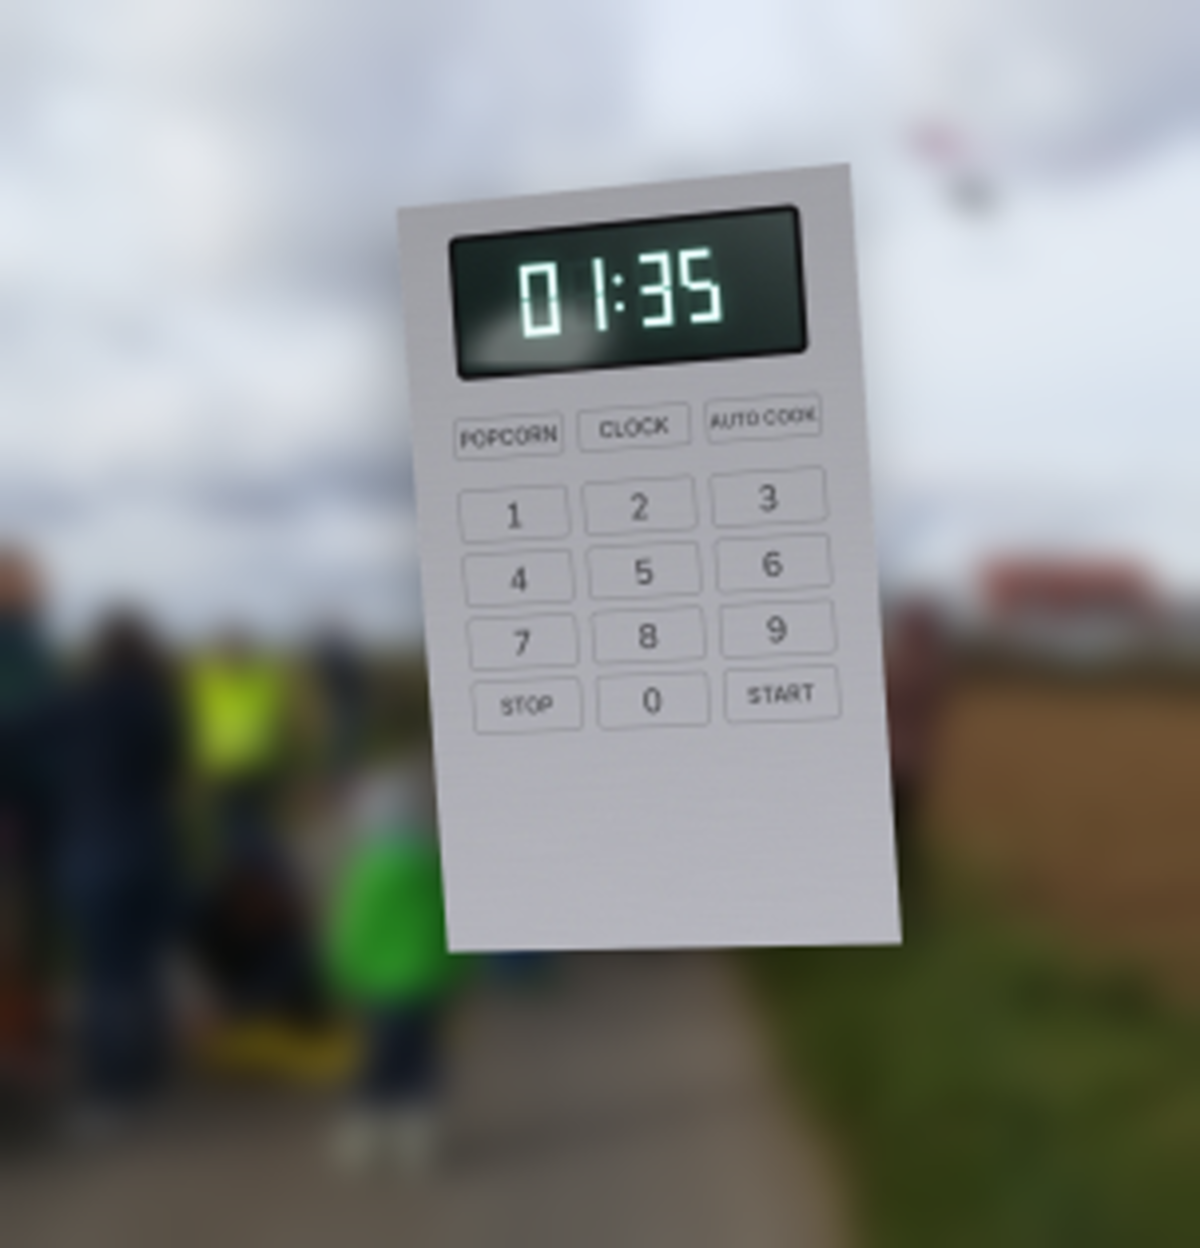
1:35
